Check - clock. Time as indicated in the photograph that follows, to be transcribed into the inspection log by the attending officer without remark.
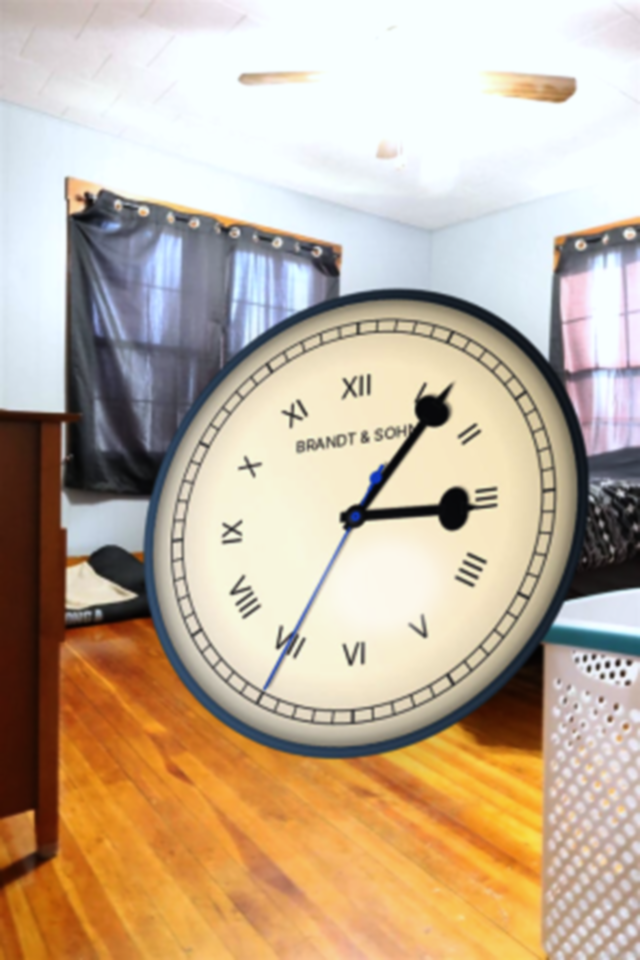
3:06:35
